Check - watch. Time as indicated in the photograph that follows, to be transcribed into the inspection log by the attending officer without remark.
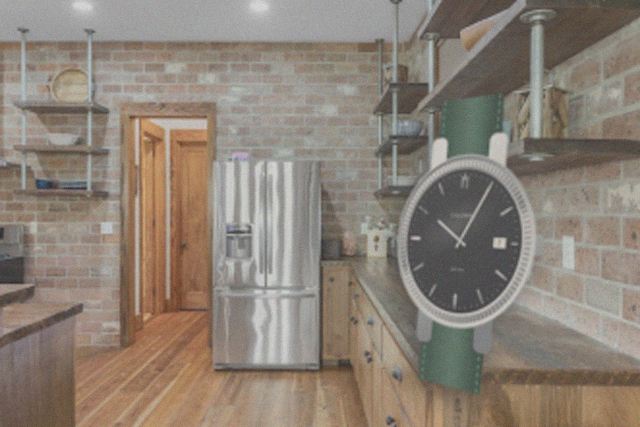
10:05
